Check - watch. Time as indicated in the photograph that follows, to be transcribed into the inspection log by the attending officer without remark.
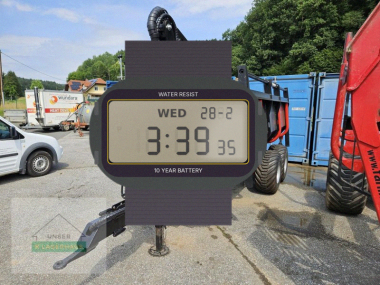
3:39:35
